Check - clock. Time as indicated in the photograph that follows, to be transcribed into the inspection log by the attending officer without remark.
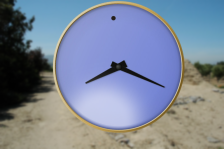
8:20
